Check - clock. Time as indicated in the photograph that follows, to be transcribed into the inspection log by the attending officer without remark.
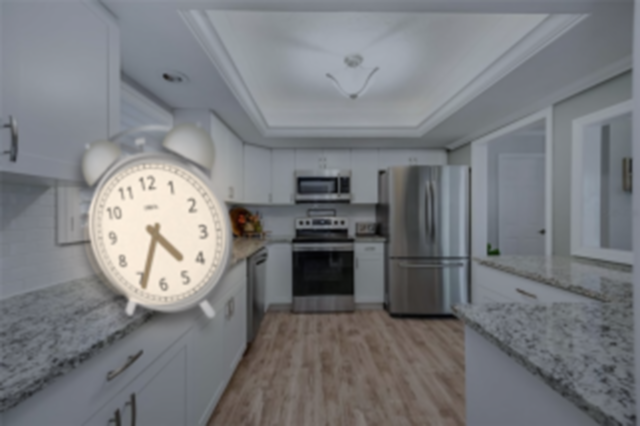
4:34
